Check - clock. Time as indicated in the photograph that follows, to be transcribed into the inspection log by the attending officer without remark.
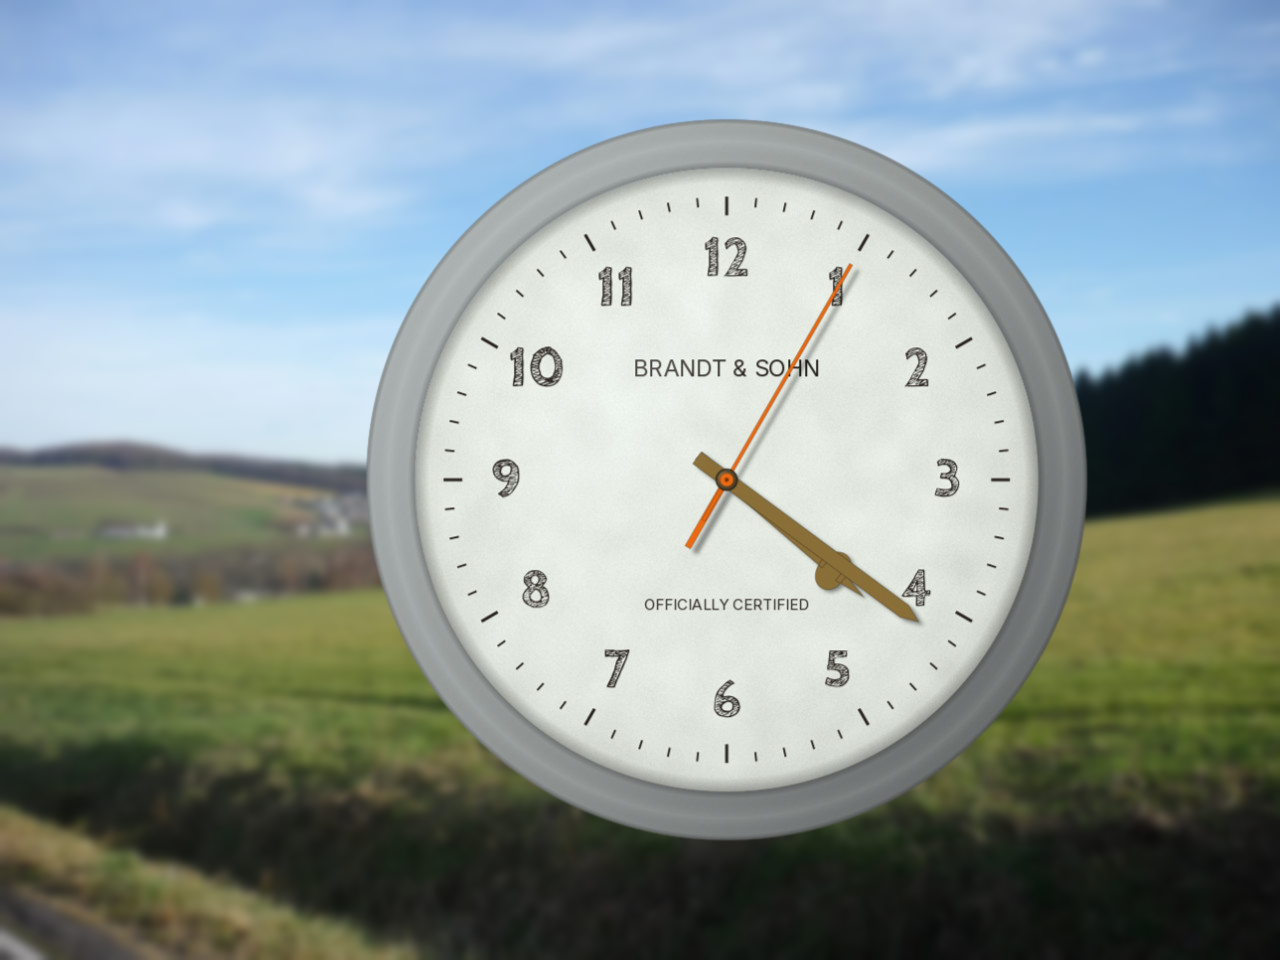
4:21:05
